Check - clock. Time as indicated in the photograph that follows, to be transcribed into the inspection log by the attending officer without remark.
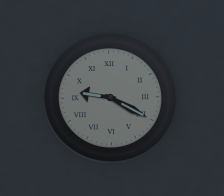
9:20
